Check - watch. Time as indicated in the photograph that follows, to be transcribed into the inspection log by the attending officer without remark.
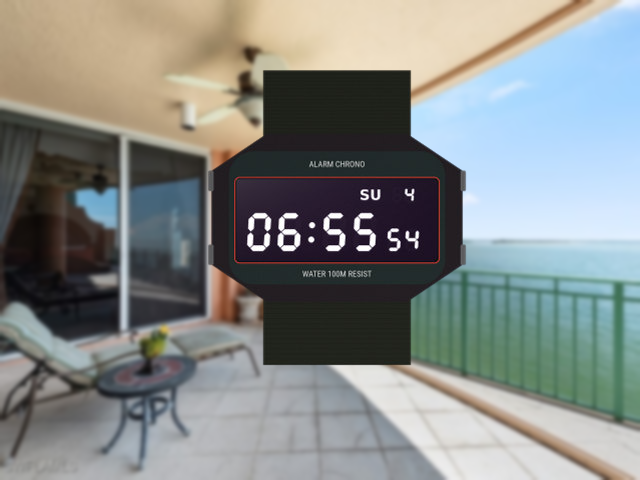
6:55:54
